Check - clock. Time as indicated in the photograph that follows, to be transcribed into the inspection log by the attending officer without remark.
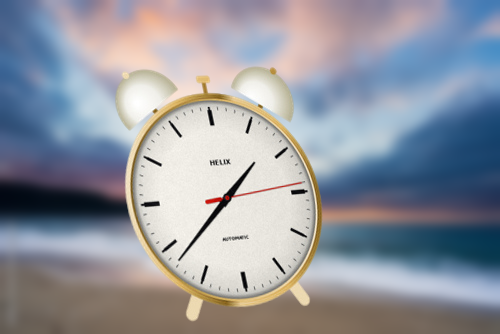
1:38:14
